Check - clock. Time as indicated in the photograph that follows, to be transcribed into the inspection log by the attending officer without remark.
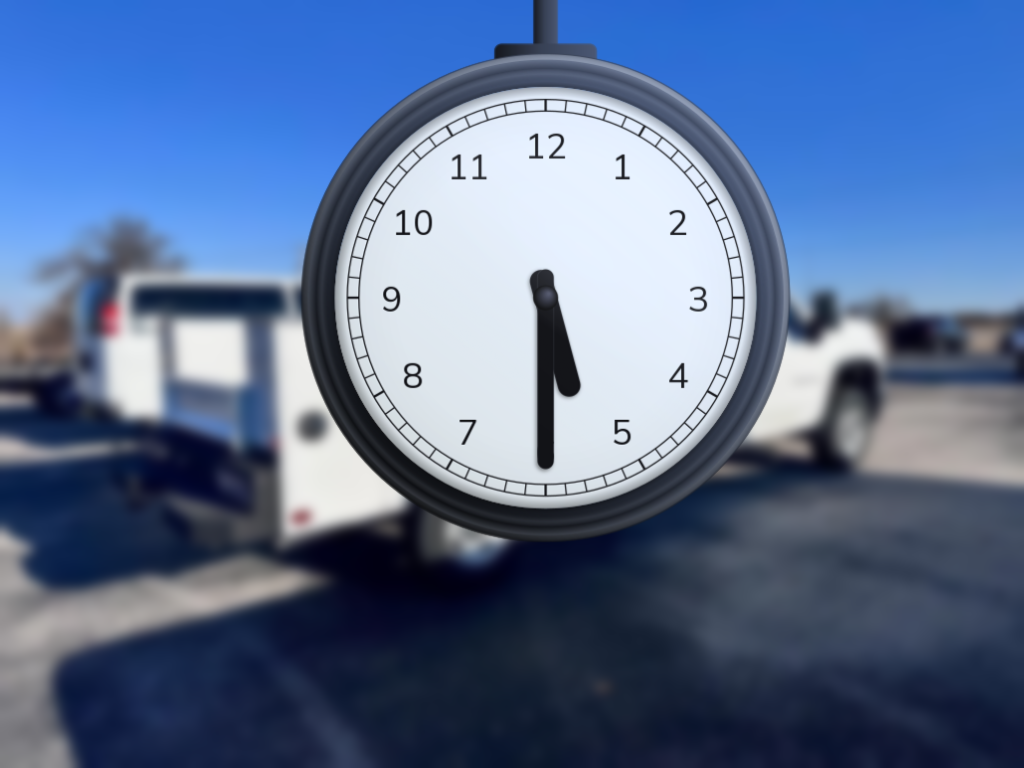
5:30
